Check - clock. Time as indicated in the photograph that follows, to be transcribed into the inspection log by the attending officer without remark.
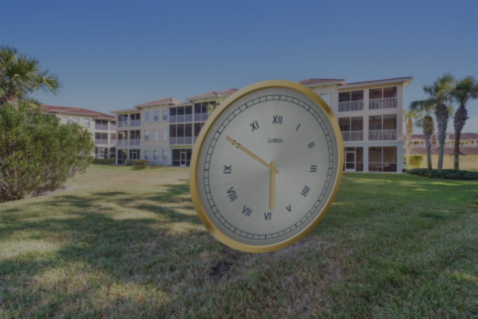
5:50
